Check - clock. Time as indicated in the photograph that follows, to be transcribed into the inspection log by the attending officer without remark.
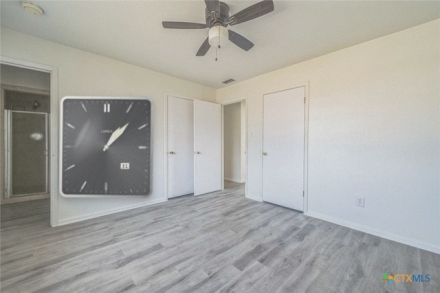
1:07
